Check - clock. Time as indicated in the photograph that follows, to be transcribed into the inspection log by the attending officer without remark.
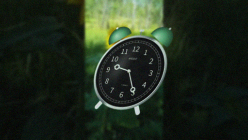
9:25
